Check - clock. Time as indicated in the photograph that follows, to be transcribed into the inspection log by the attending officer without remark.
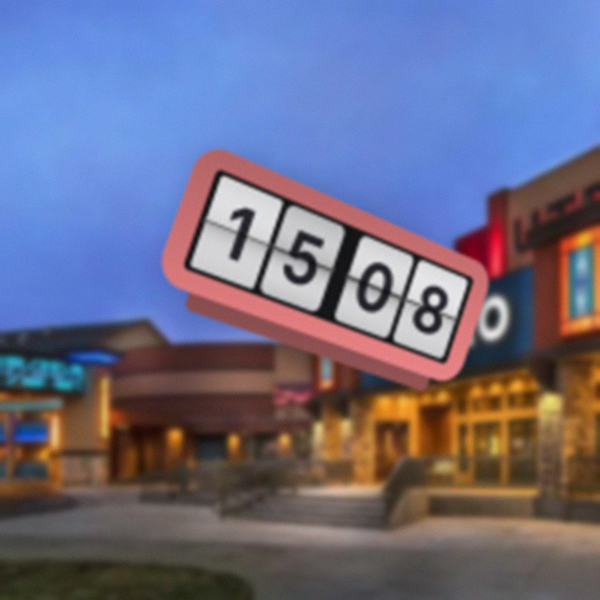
15:08
